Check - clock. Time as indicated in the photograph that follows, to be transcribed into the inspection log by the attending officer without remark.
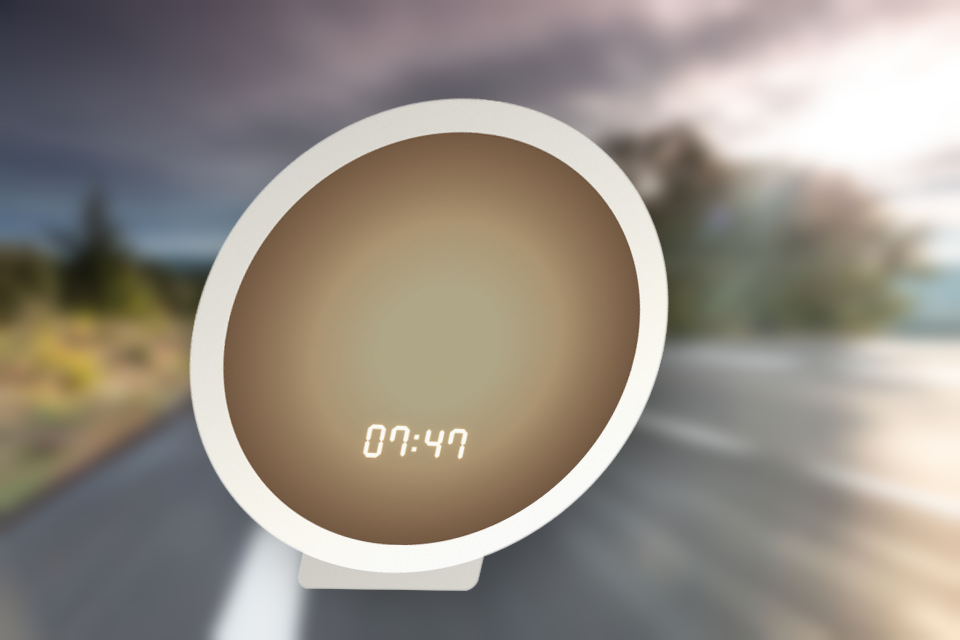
7:47
